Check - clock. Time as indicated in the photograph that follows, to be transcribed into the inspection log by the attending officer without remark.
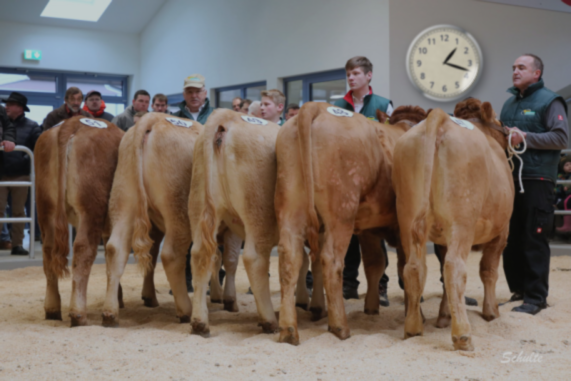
1:18
